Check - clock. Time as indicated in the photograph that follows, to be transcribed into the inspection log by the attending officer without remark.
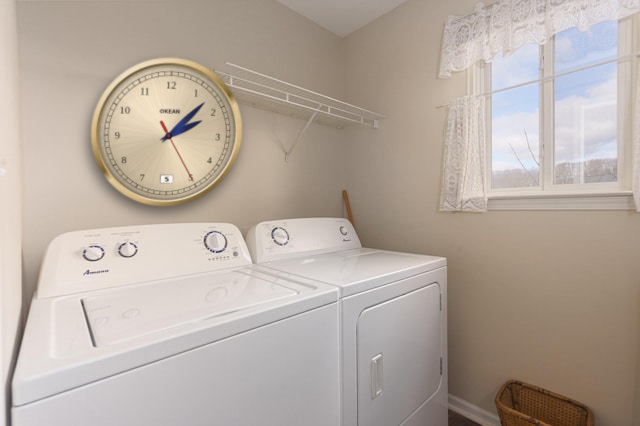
2:07:25
